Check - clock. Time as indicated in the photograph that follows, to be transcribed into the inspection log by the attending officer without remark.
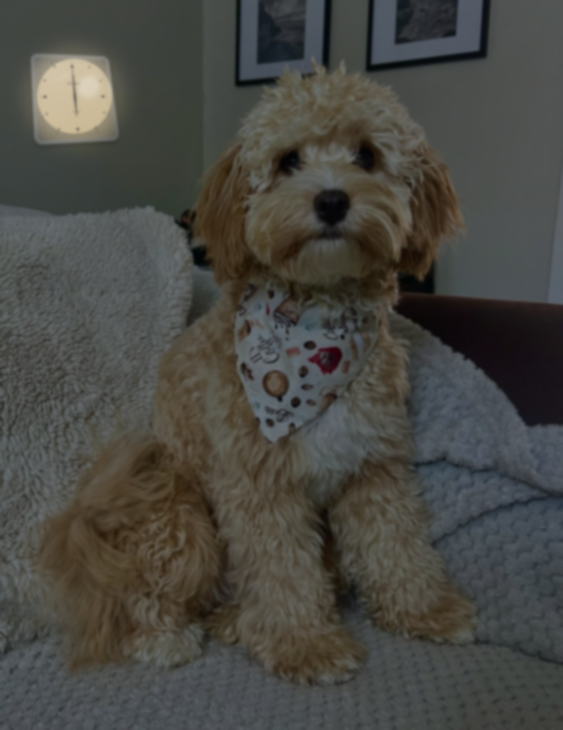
6:00
